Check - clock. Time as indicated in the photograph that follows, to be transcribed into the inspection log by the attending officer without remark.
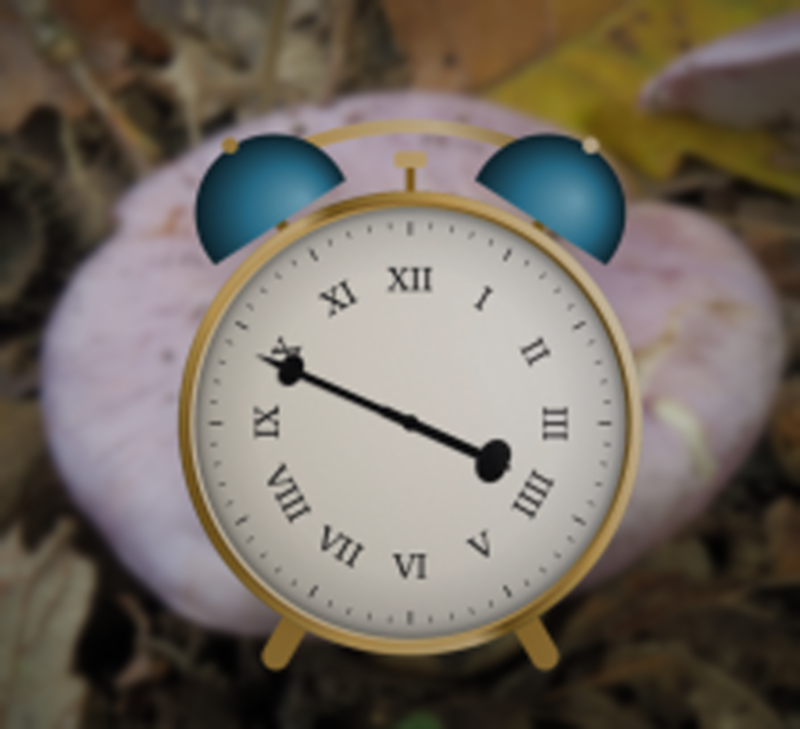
3:49
